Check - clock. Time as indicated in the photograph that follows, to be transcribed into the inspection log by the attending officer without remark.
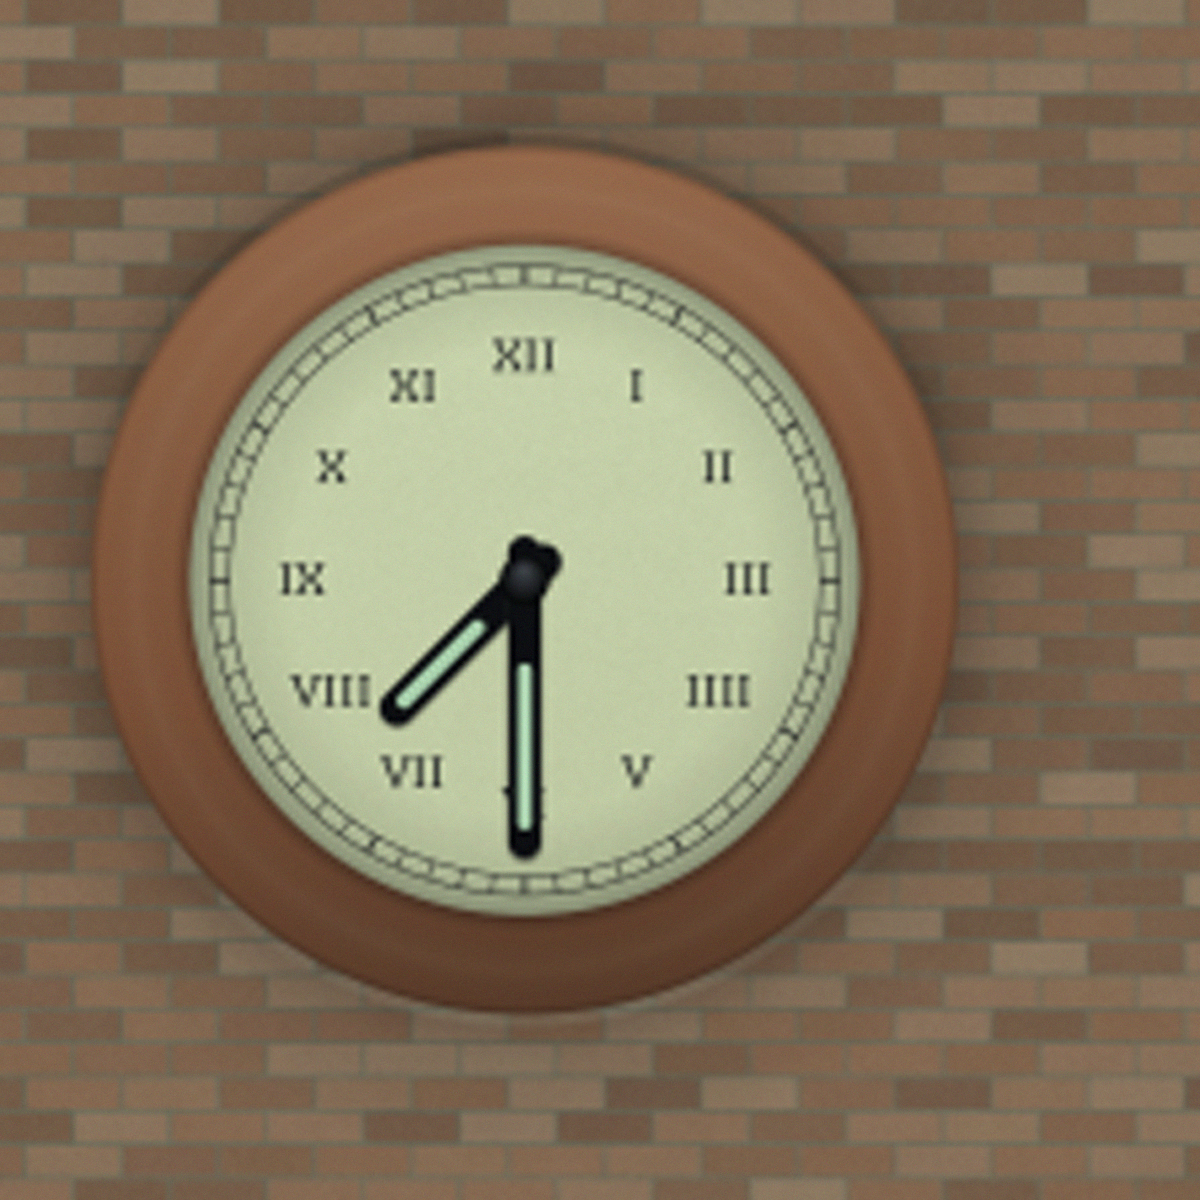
7:30
